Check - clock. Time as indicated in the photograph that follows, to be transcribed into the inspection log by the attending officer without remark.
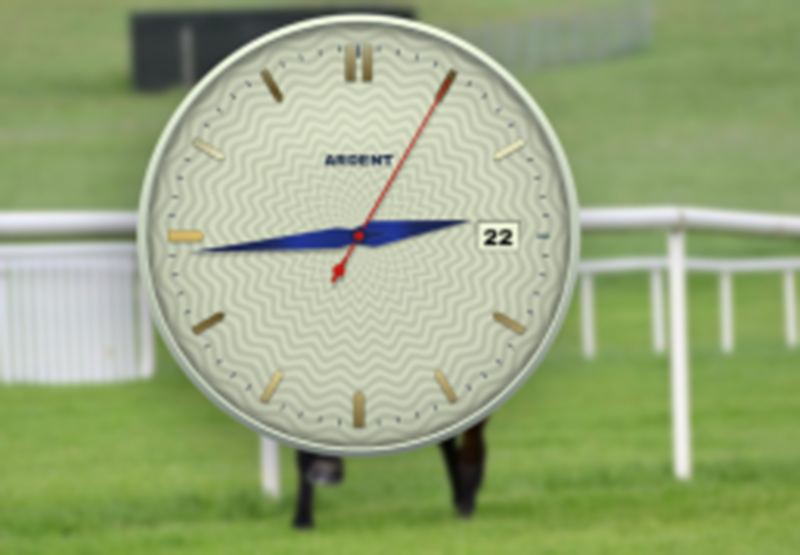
2:44:05
